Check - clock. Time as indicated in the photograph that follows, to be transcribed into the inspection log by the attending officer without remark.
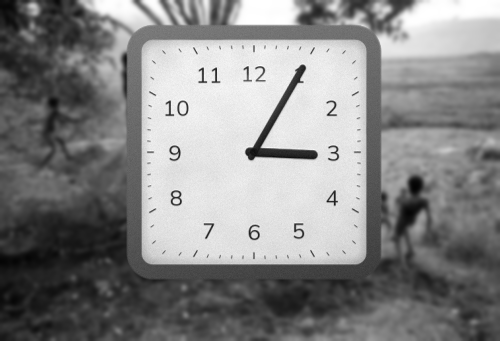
3:05
